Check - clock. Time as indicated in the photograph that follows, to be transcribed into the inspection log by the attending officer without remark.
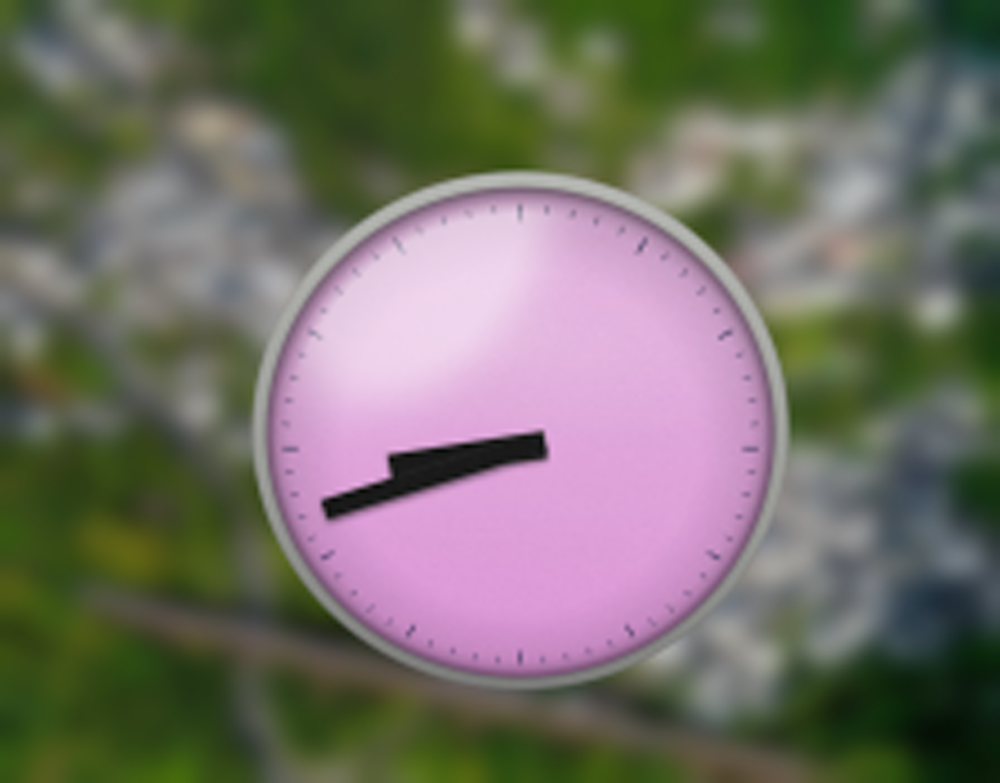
8:42
